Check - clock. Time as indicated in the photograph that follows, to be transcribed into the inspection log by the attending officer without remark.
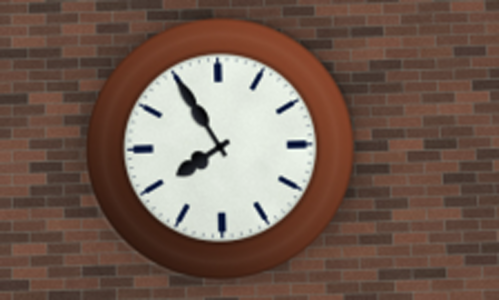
7:55
